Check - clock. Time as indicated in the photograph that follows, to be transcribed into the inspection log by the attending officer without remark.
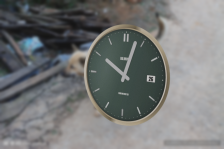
10:03
